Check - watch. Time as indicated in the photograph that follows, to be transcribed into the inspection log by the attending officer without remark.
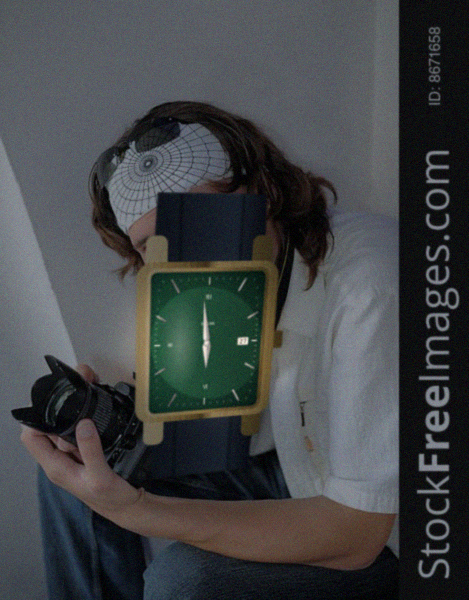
5:59
